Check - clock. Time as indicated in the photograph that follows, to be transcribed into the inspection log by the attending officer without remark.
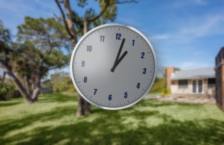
1:02
